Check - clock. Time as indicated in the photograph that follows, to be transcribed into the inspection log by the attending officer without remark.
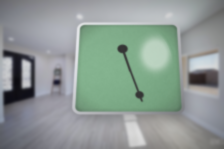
11:27
